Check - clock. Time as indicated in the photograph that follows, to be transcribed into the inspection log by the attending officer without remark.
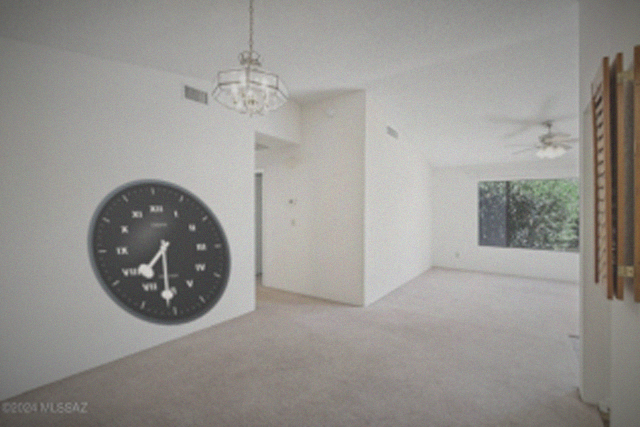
7:31
